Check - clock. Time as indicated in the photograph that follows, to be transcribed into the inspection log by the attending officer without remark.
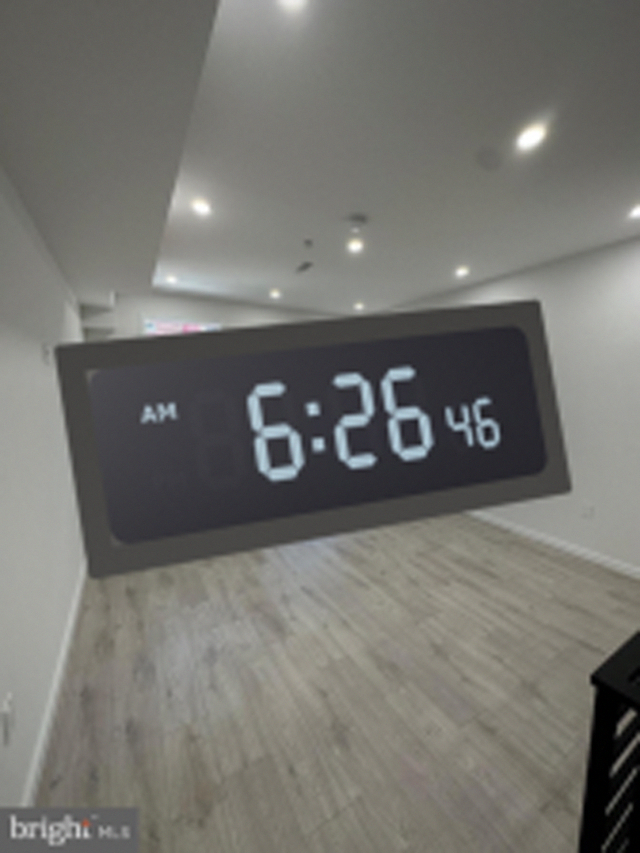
6:26:46
